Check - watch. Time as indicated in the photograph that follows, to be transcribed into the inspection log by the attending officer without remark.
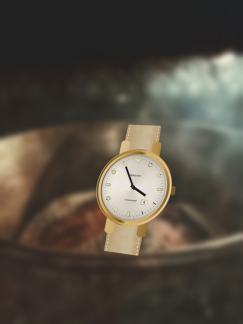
3:55
